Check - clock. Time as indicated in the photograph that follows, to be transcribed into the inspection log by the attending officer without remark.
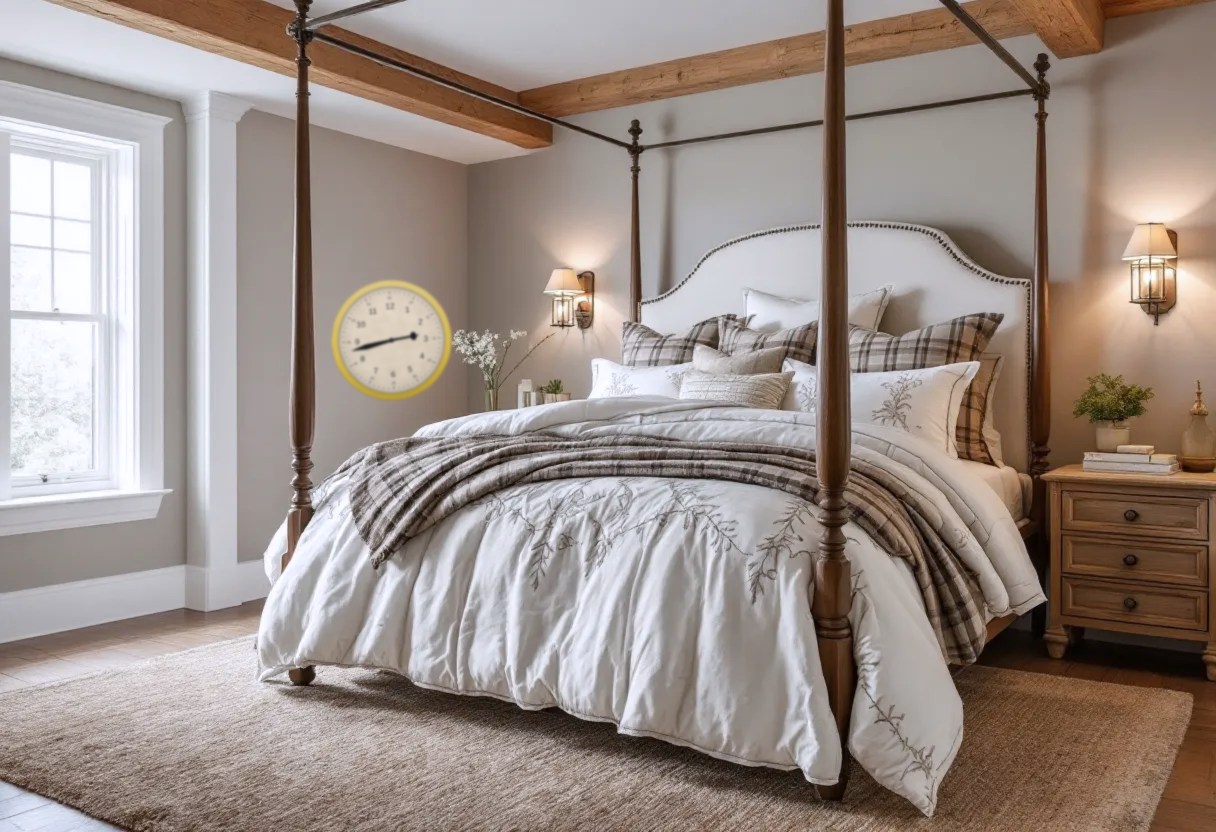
2:43
